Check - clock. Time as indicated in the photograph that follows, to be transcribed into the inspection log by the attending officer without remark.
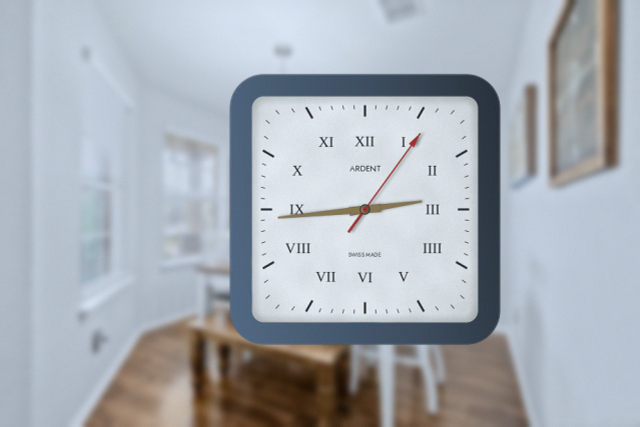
2:44:06
